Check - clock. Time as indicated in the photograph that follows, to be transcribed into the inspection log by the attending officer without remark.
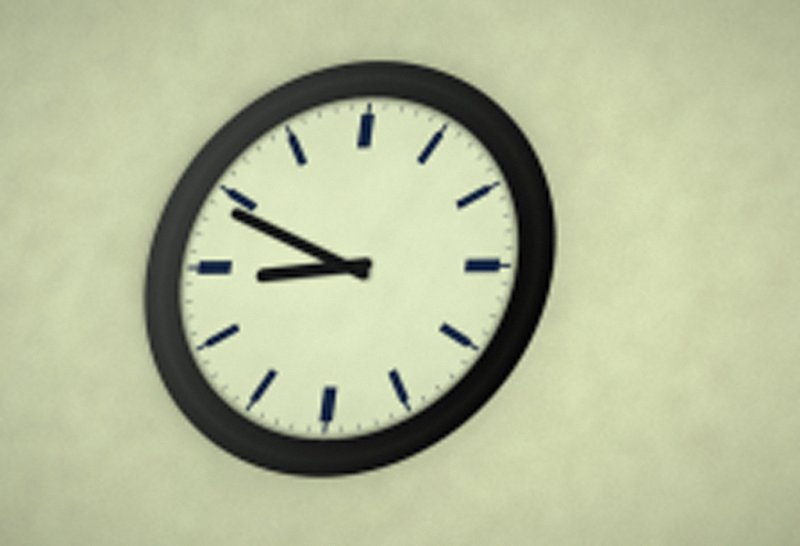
8:49
